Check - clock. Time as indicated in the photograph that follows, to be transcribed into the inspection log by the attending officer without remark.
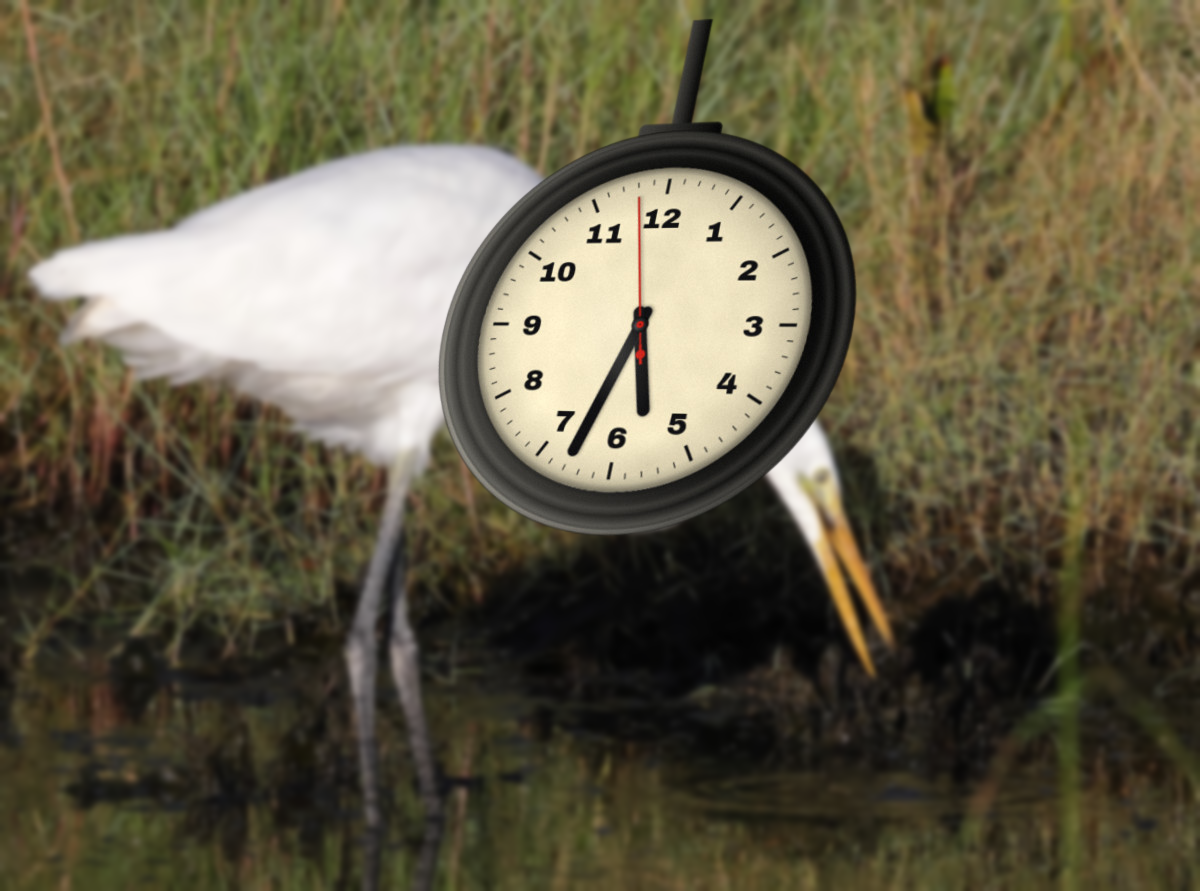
5:32:58
